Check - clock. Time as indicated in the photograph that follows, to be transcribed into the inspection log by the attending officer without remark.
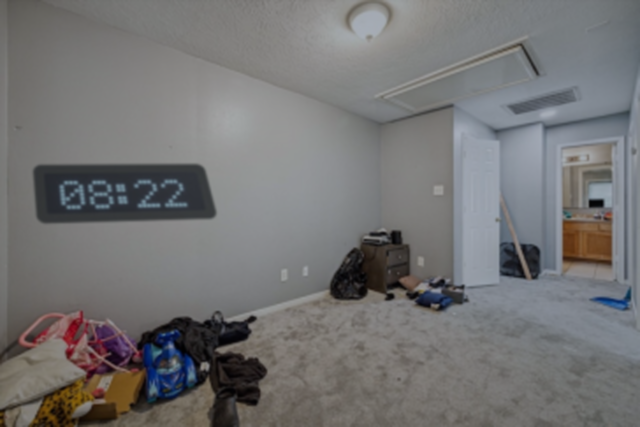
8:22
